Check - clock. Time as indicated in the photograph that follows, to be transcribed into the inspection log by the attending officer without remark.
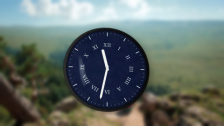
11:32
